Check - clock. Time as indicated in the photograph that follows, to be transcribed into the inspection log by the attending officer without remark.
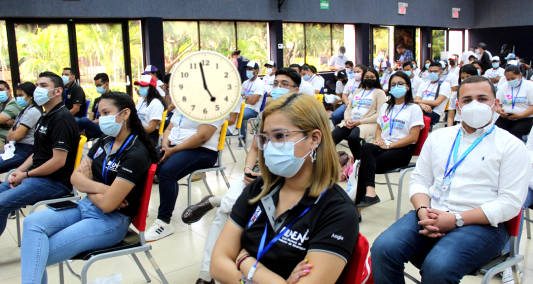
4:58
